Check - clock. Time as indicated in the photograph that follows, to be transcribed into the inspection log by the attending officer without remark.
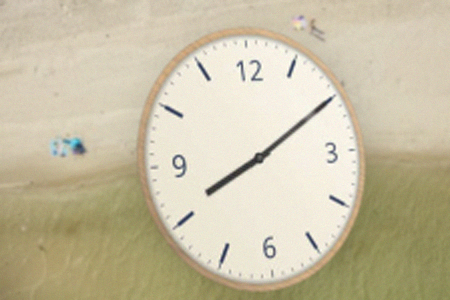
8:10
